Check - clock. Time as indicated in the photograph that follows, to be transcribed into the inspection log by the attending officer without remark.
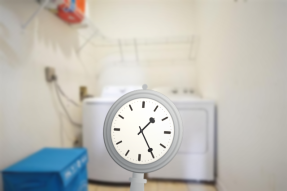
1:25
